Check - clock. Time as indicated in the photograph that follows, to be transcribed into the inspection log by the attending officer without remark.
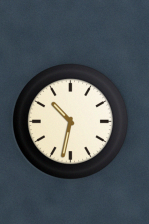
10:32
